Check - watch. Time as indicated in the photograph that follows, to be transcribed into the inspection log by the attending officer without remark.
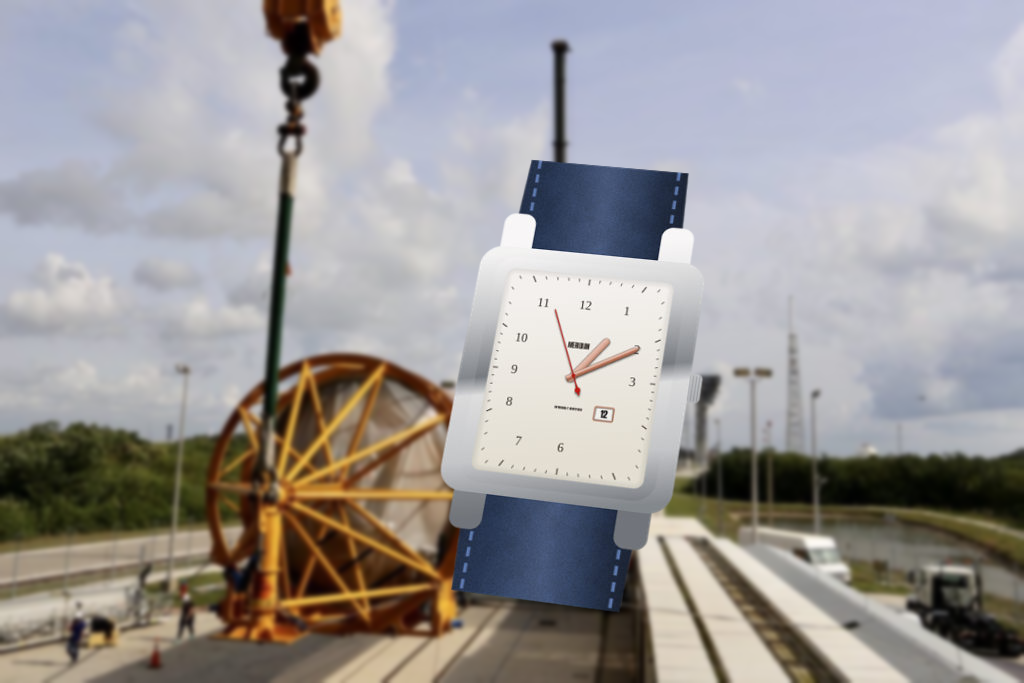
1:09:56
